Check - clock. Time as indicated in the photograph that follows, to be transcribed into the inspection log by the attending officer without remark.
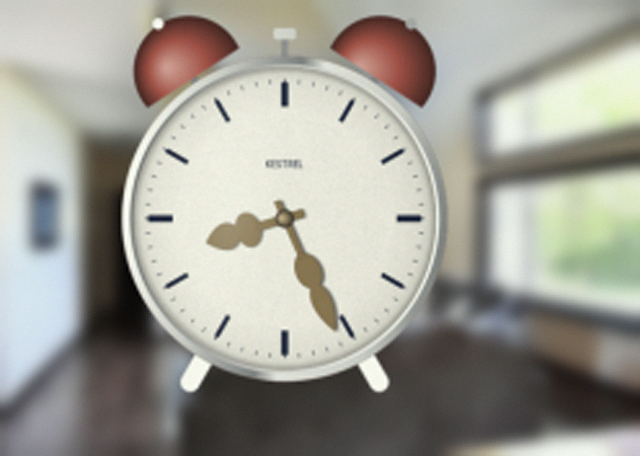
8:26
